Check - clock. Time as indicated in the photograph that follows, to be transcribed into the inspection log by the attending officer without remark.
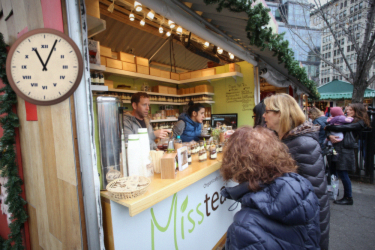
11:04
